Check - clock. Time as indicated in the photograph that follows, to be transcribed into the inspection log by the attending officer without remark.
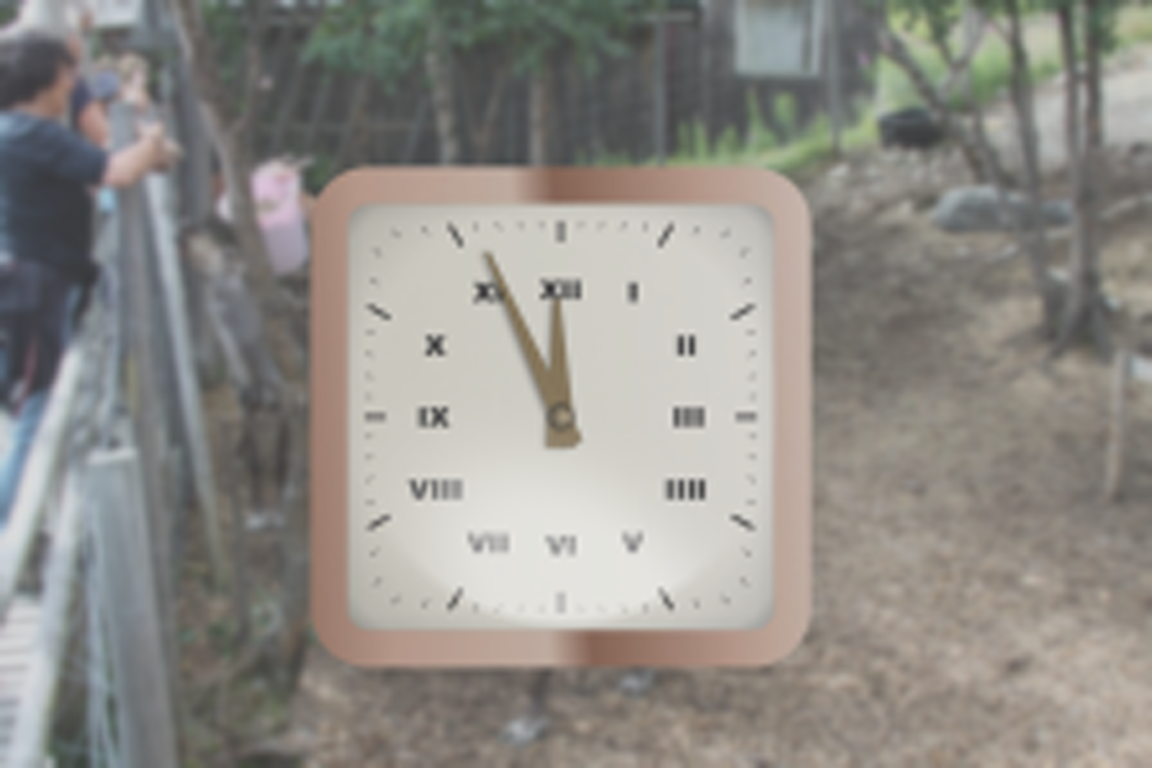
11:56
